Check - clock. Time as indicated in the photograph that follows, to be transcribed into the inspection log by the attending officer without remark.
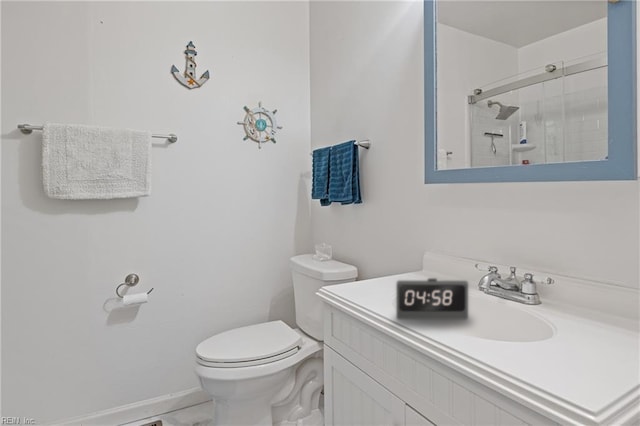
4:58
